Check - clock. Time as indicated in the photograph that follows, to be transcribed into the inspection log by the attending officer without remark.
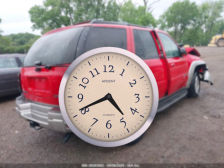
4:41
